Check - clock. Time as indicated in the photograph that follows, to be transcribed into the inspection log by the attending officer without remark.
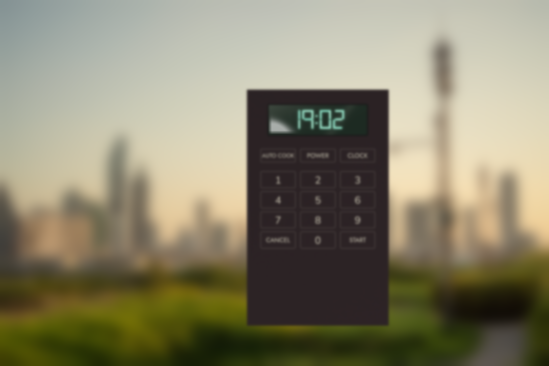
19:02
